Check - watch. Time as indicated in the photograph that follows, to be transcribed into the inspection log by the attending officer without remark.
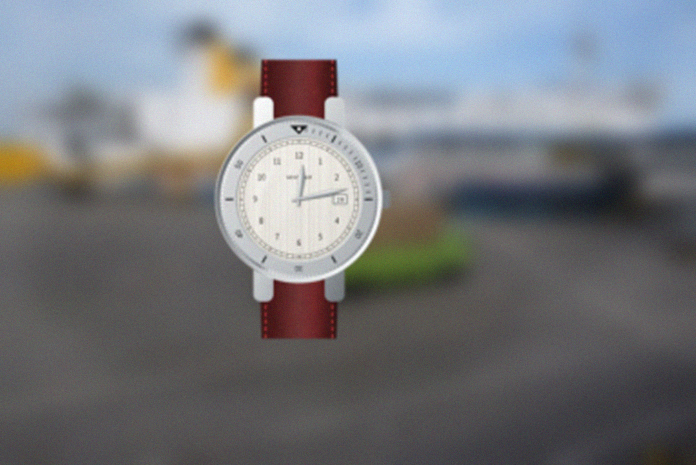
12:13
